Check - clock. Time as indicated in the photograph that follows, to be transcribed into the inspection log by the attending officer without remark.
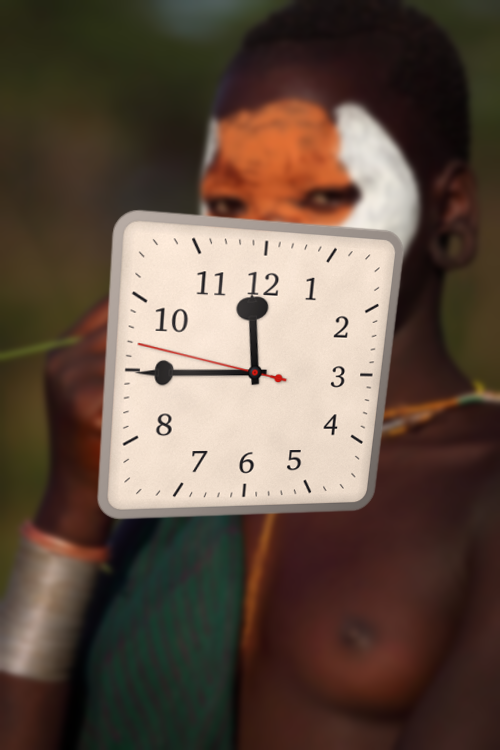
11:44:47
